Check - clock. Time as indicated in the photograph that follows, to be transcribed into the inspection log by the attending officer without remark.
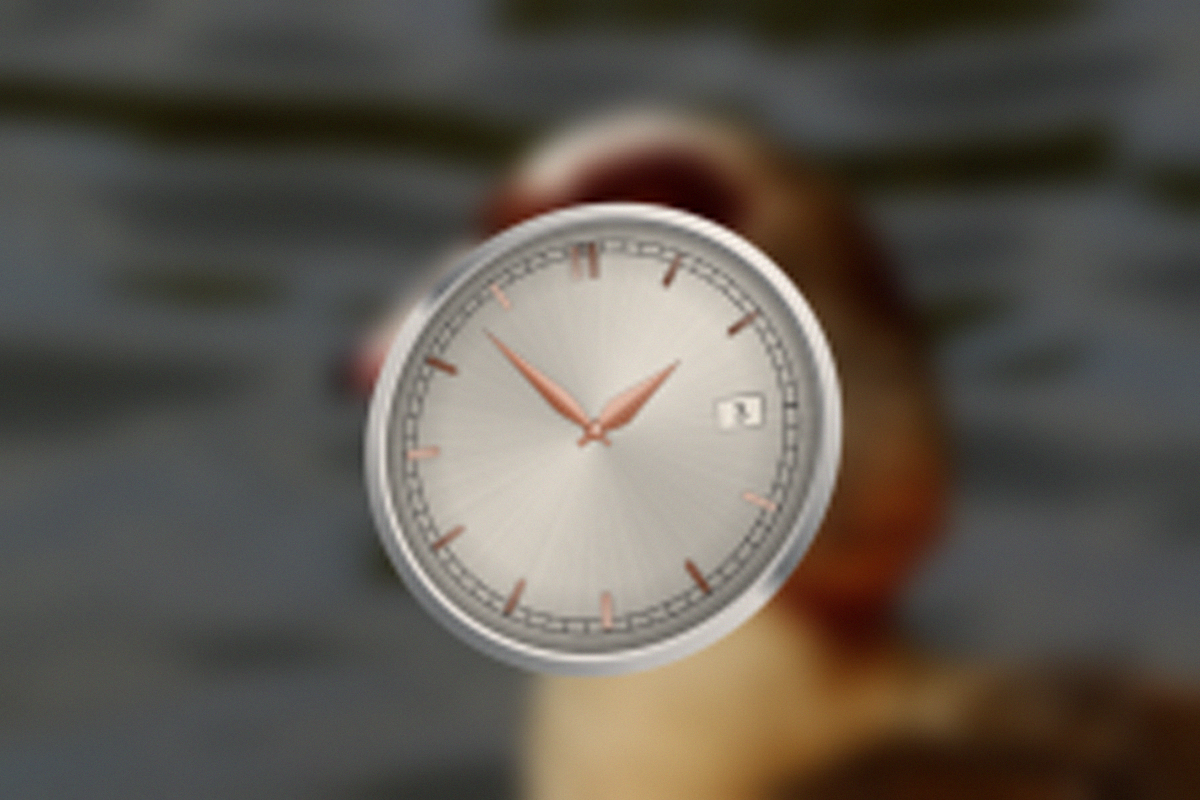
1:53
